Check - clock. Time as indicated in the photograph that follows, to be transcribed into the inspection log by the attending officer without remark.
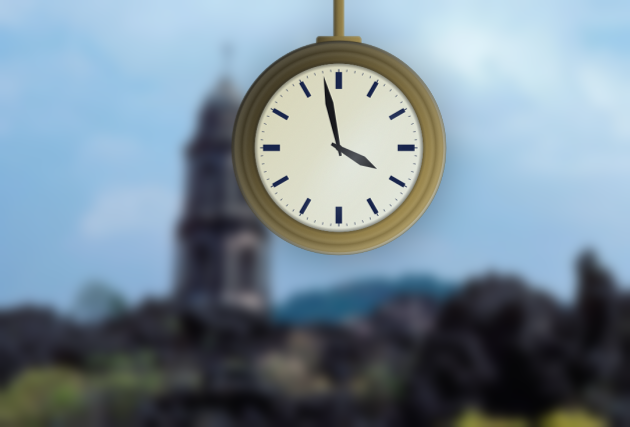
3:58
